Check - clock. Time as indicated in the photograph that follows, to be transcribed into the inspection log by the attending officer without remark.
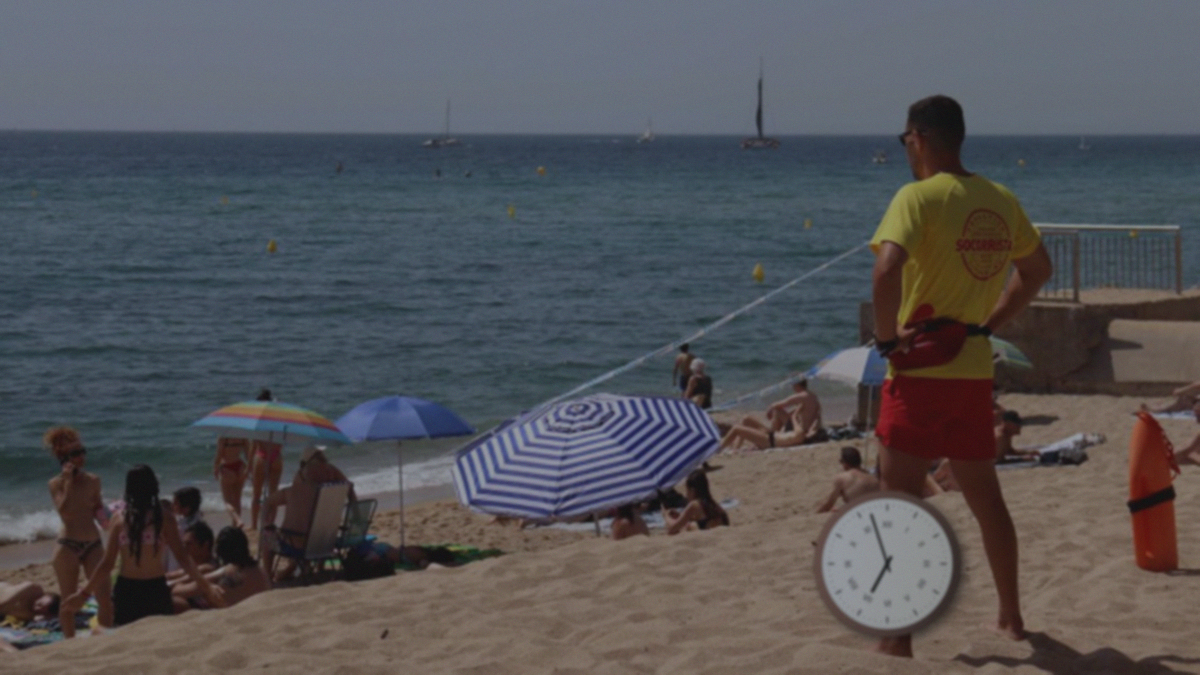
6:57
